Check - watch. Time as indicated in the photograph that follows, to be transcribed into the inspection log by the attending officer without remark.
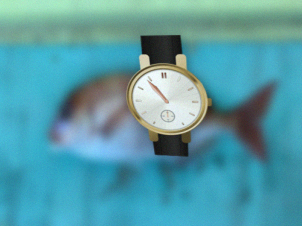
10:54
